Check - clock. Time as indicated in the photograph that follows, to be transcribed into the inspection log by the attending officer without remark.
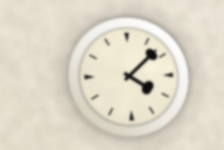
4:08
